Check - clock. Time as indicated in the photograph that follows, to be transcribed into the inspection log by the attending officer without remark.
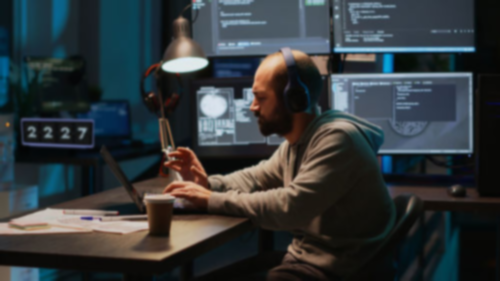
22:27
